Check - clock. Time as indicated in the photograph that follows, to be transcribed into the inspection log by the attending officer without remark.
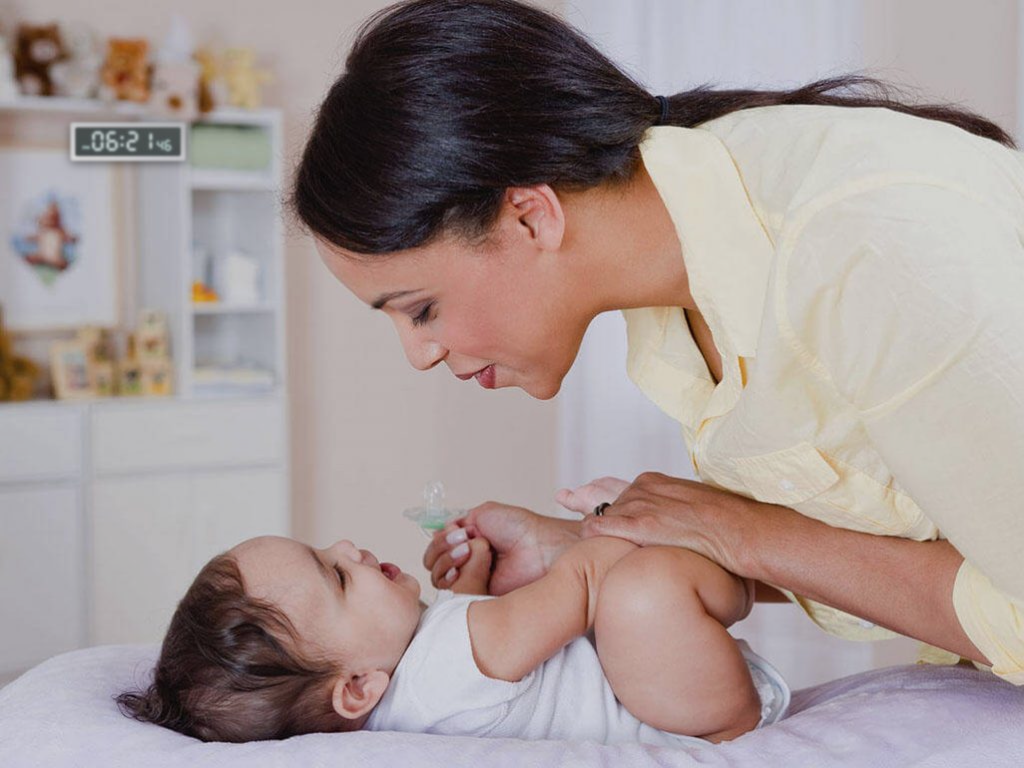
6:21
